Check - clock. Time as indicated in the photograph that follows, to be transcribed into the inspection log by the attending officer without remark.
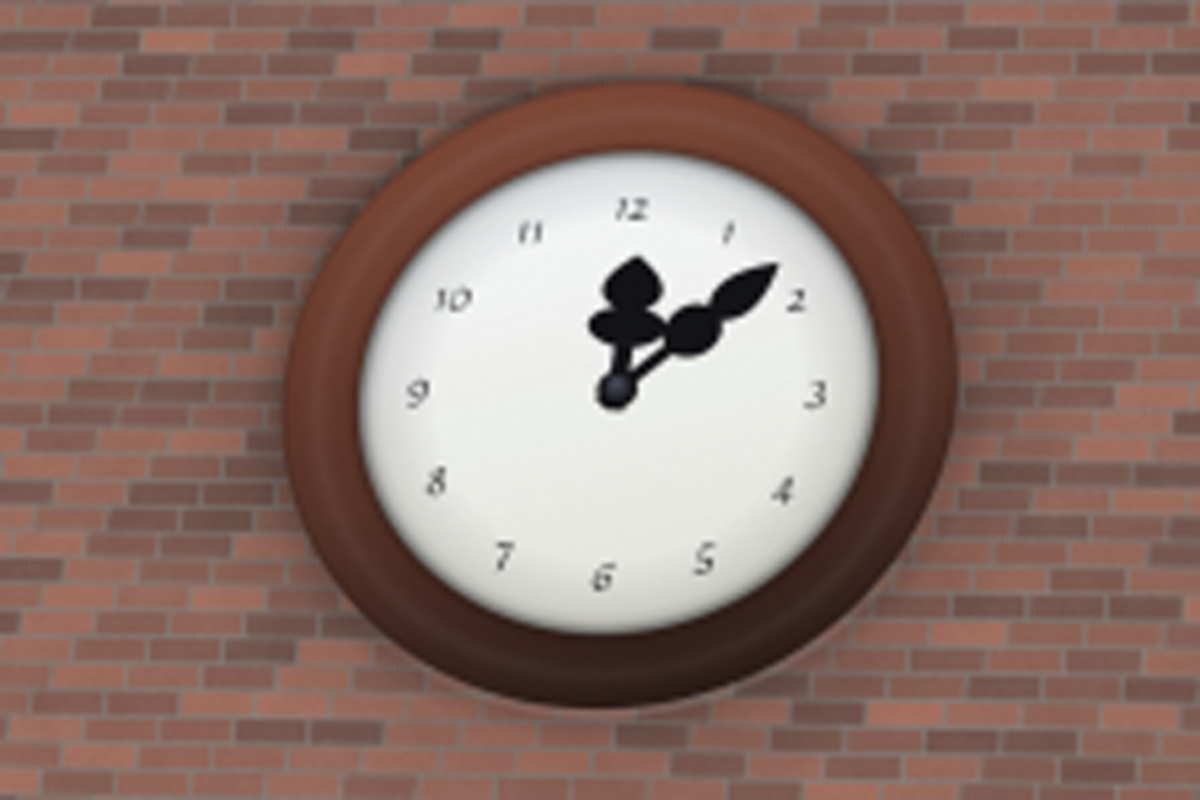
12:08
